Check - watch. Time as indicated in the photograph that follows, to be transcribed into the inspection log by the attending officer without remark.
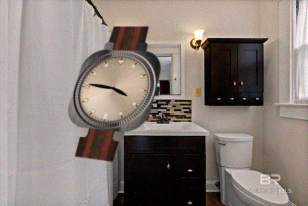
3:46
